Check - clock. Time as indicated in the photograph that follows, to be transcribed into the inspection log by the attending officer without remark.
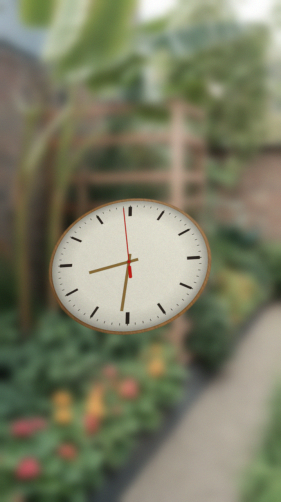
8:30:59
